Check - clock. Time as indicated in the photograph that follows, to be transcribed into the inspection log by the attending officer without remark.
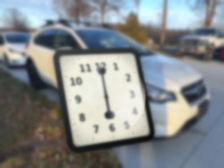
6:00
